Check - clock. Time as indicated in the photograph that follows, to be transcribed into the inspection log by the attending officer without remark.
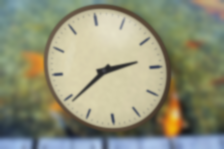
2:39
